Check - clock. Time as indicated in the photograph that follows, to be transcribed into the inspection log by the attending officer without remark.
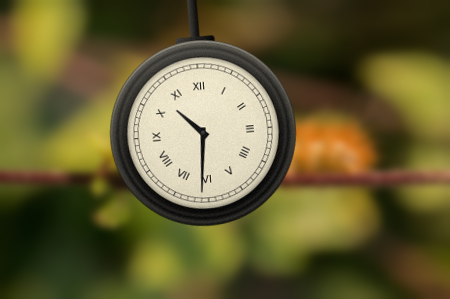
10:31
